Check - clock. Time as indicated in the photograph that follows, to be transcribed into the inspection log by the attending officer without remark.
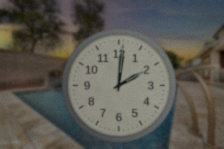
2:01
